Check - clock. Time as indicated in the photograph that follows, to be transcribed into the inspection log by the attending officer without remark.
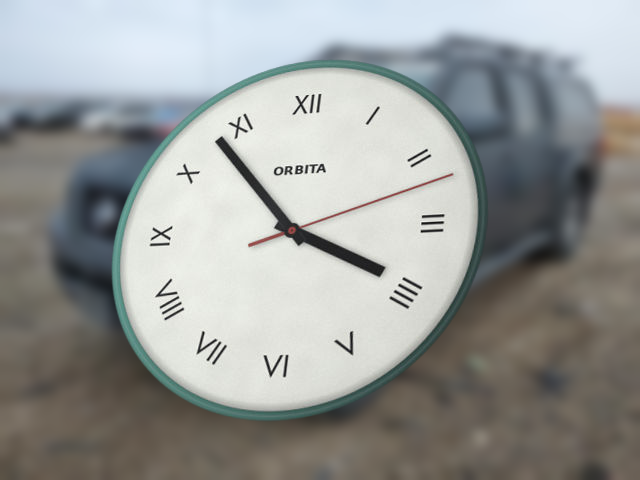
3:53:12
